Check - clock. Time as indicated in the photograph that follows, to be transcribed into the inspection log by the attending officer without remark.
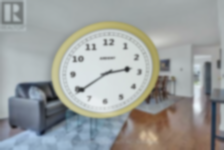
2:39
